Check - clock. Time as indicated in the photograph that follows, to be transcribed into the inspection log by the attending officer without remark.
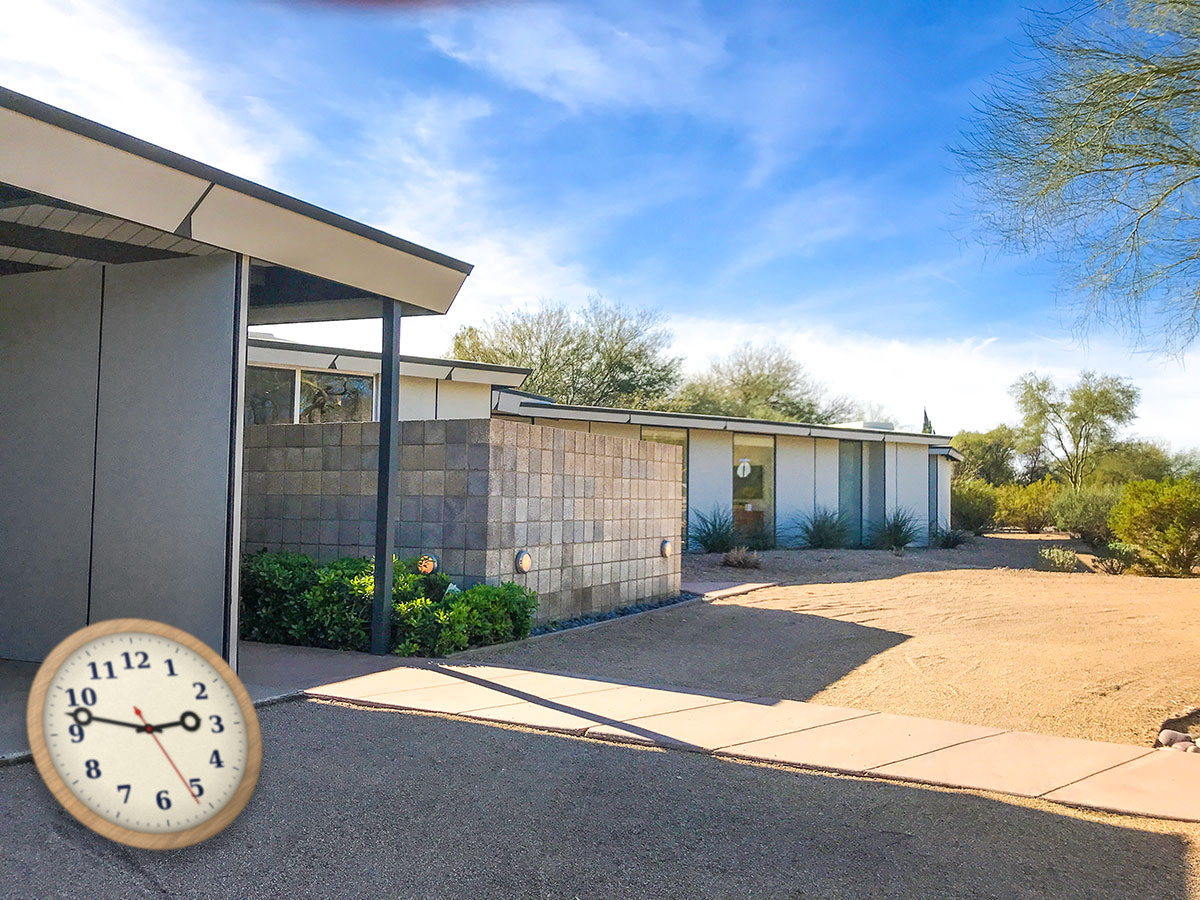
2:47:26
